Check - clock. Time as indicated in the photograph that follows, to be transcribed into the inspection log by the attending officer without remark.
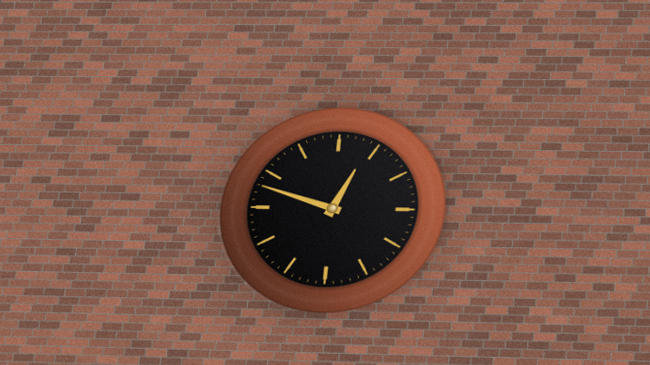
12:48
